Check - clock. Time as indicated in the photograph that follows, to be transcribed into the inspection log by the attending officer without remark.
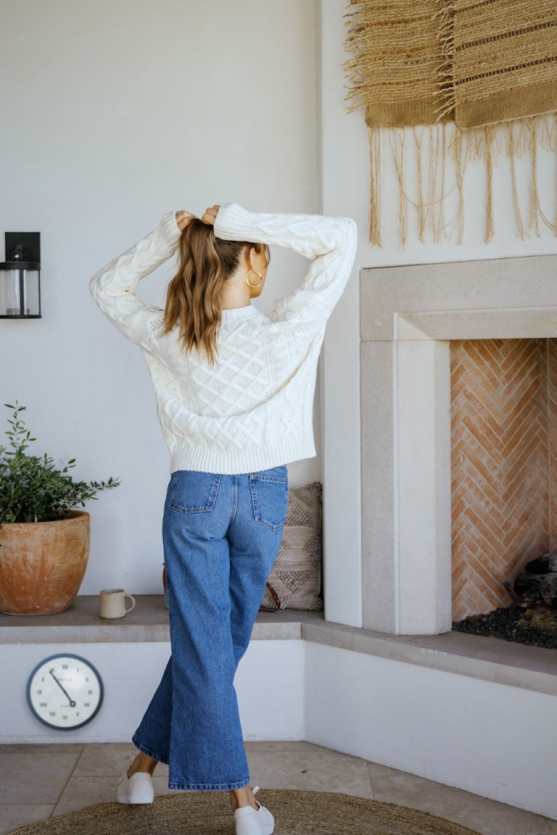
4:54
